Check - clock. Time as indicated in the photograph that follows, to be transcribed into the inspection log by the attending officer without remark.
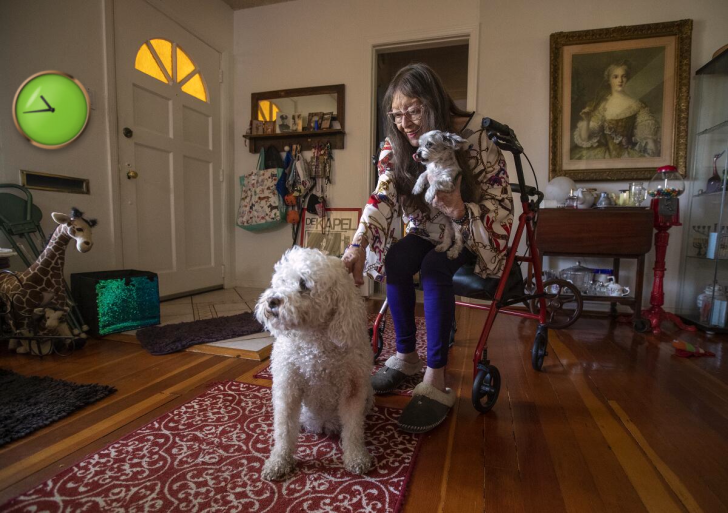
10:44
